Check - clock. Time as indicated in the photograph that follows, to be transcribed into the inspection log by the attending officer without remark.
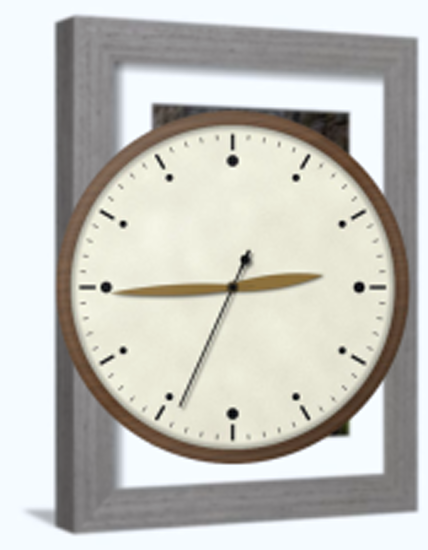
2:44:34
